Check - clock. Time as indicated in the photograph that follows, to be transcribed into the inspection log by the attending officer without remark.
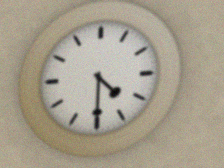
4:30
